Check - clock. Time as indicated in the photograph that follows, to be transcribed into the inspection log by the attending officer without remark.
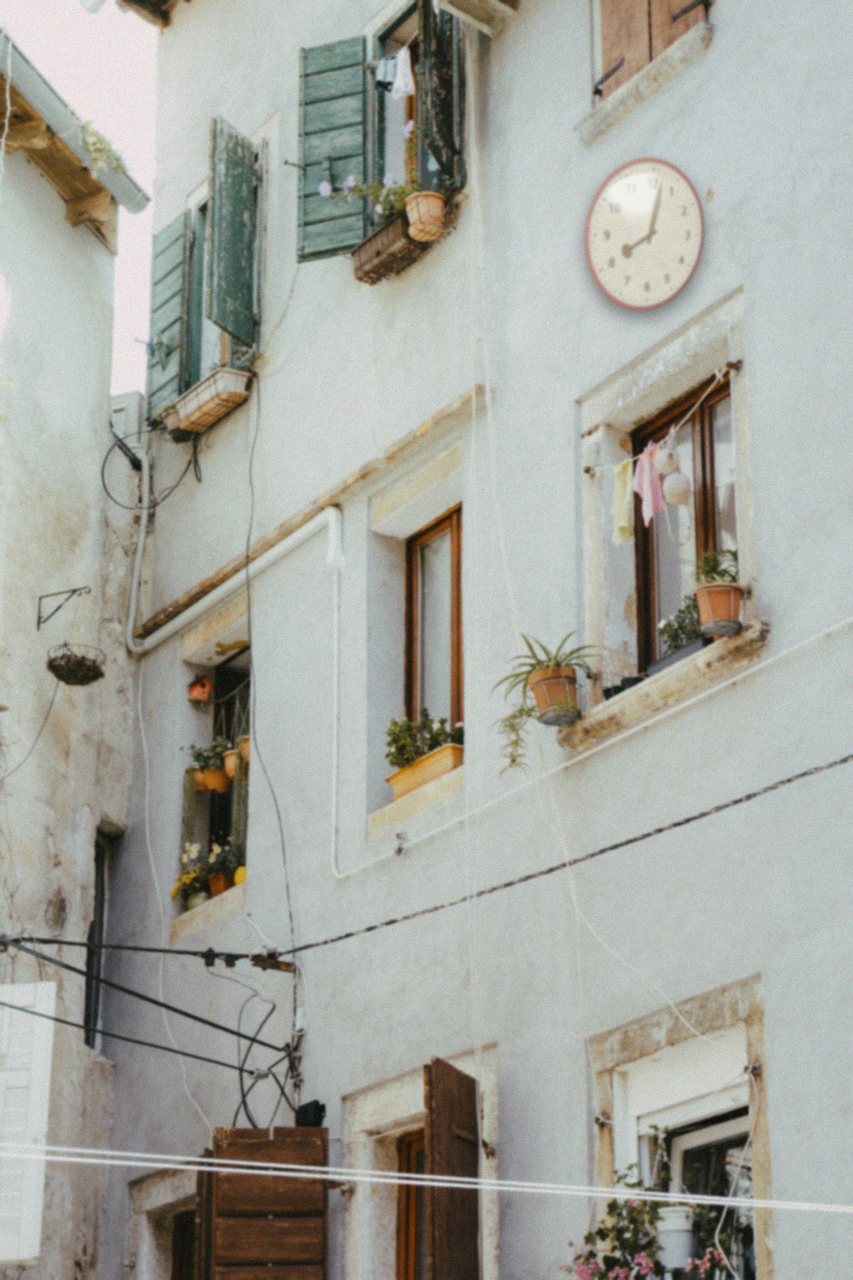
8:02
